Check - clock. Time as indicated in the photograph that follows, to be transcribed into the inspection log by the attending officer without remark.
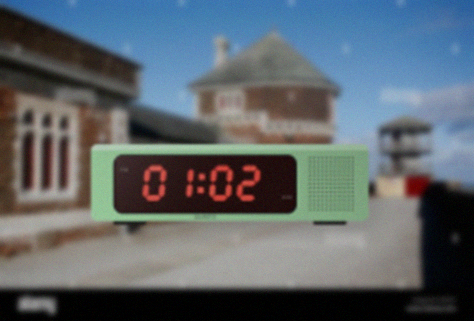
1:02
